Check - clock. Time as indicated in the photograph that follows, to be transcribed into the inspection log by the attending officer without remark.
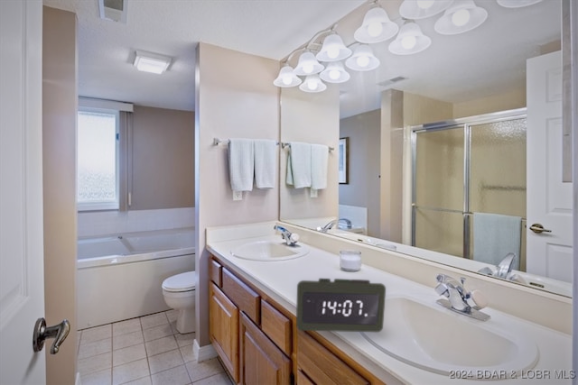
14:07
